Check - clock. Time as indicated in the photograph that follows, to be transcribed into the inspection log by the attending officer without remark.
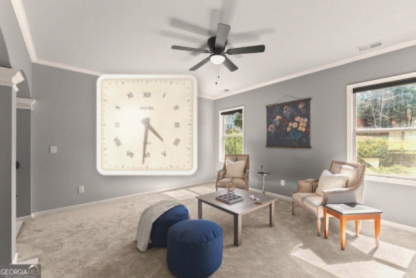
4:31
